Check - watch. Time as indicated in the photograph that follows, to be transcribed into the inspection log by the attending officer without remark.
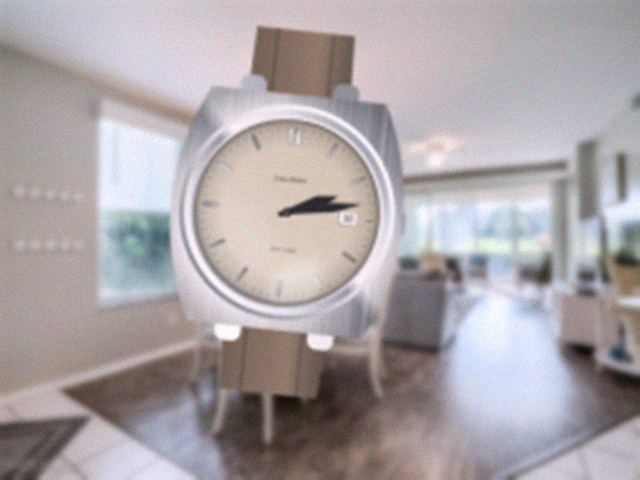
2:13
